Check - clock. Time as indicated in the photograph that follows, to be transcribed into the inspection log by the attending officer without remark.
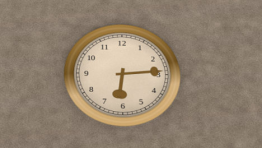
6:14
